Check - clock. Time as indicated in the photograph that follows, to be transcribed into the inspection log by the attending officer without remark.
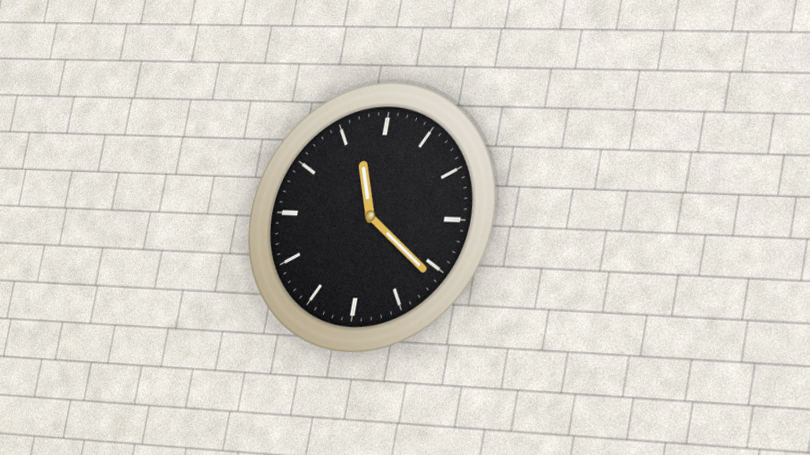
11:21
